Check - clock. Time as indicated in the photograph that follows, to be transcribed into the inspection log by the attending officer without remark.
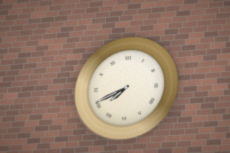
7:41
